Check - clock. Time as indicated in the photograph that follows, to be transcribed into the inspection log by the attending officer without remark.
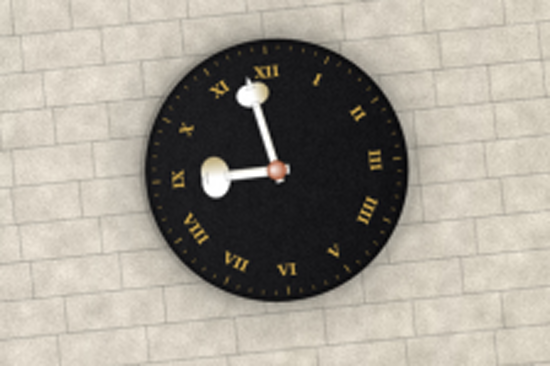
8:58
